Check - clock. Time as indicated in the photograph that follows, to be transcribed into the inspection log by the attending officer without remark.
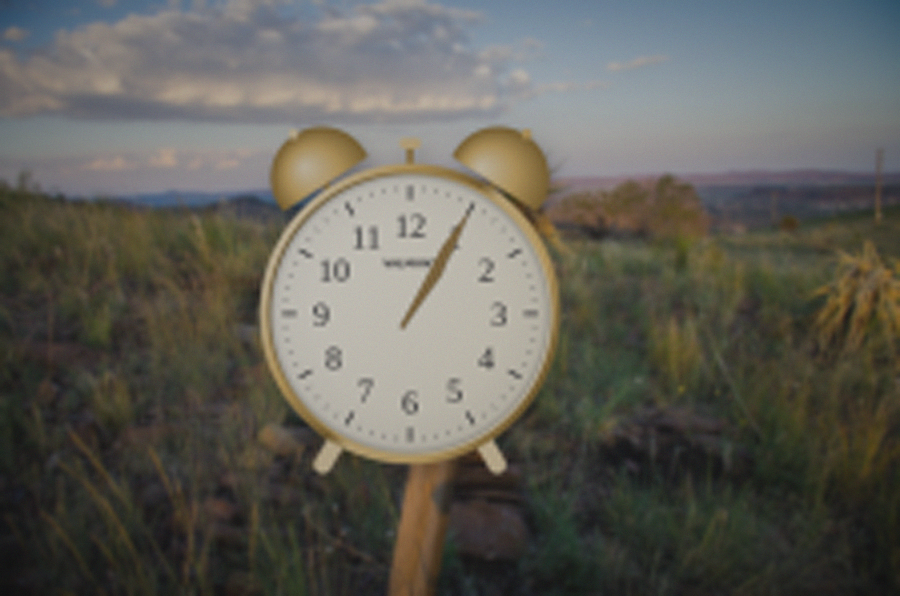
1:05
